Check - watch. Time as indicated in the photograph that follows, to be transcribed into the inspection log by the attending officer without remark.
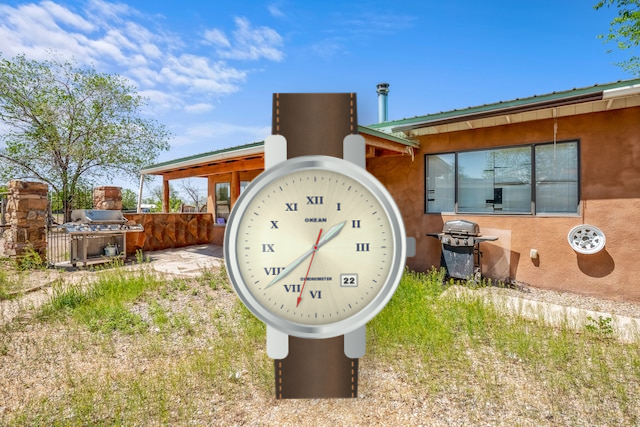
1:38:33
